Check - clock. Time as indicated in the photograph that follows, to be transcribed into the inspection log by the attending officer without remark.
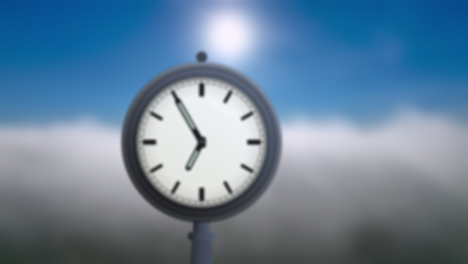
6:55
